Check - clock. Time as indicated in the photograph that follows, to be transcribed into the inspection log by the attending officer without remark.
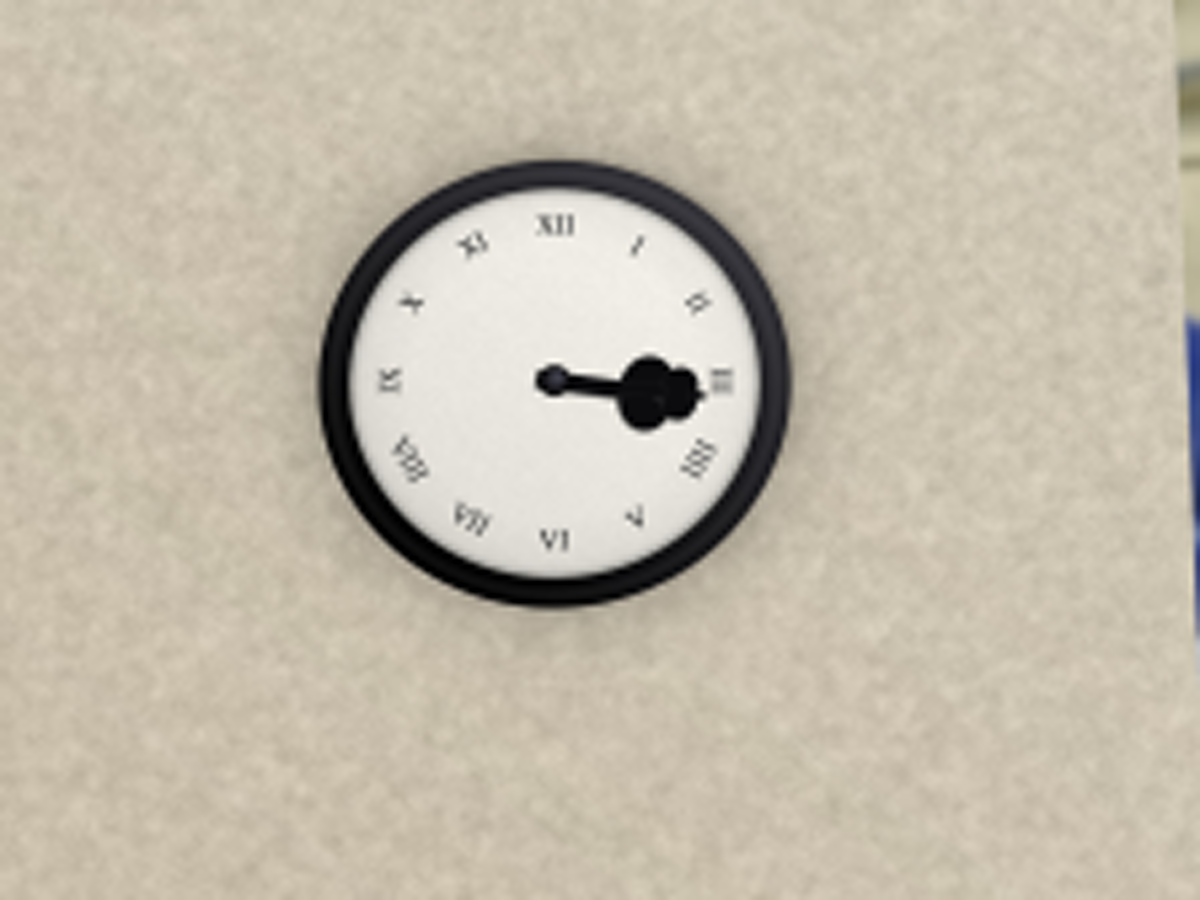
3:16
